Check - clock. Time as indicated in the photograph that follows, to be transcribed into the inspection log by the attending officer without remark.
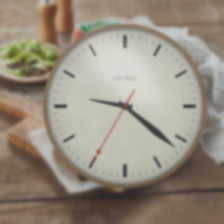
9:21:35
